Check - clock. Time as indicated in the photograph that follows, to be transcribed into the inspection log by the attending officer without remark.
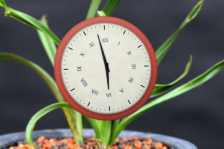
5:58
